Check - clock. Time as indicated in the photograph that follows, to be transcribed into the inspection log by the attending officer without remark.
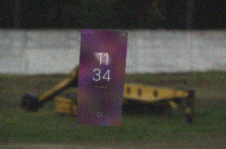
11:34
